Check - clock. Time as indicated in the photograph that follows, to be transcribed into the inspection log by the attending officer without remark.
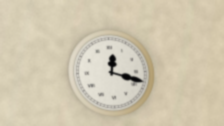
12:18
